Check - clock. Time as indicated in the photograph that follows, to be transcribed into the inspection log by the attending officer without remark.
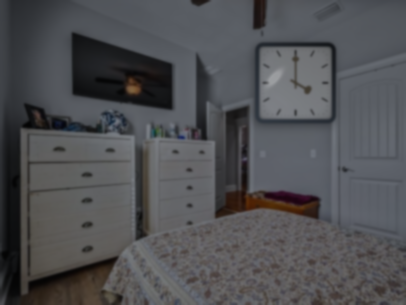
4:00
